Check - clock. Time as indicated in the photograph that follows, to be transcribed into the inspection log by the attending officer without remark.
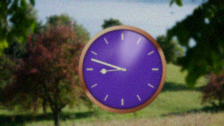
8:48
